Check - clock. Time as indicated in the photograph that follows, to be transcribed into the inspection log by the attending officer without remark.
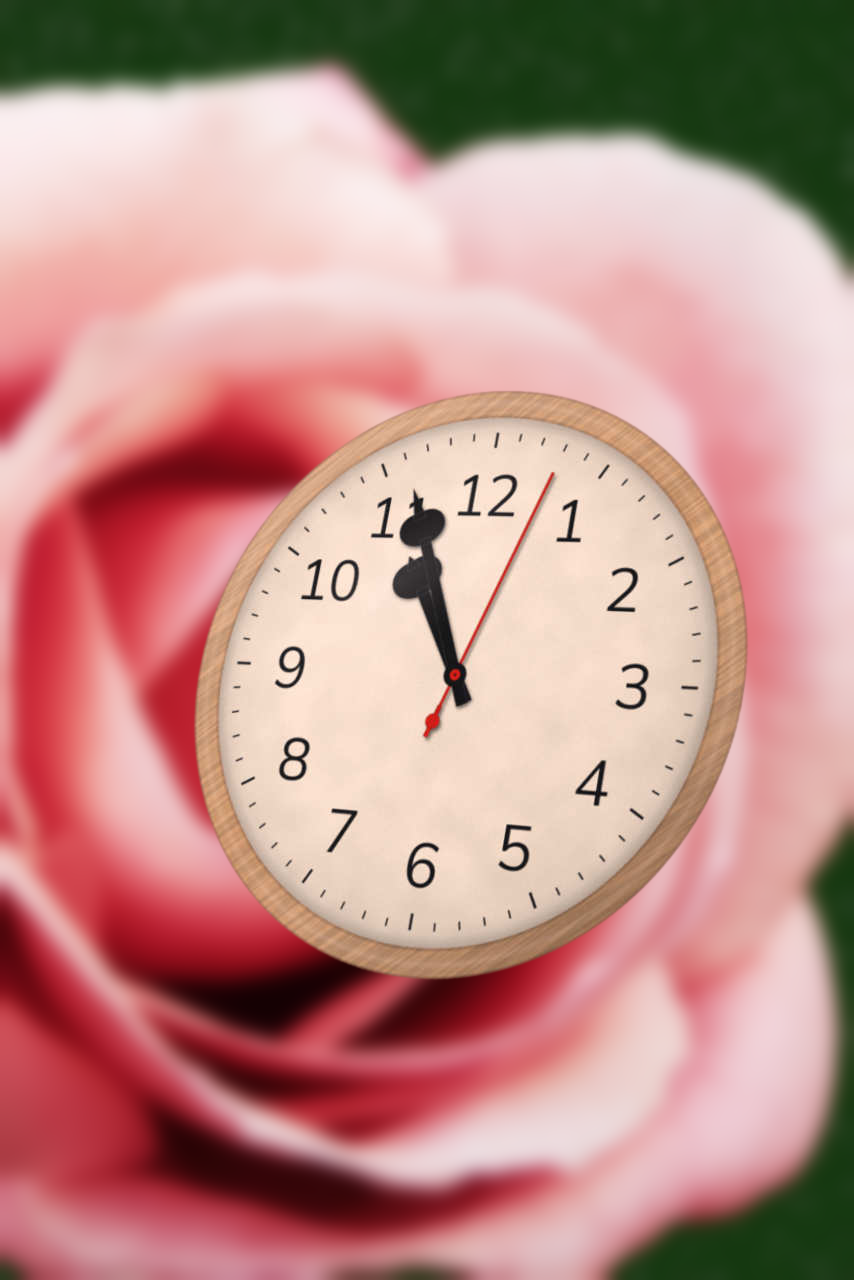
10:56:03
